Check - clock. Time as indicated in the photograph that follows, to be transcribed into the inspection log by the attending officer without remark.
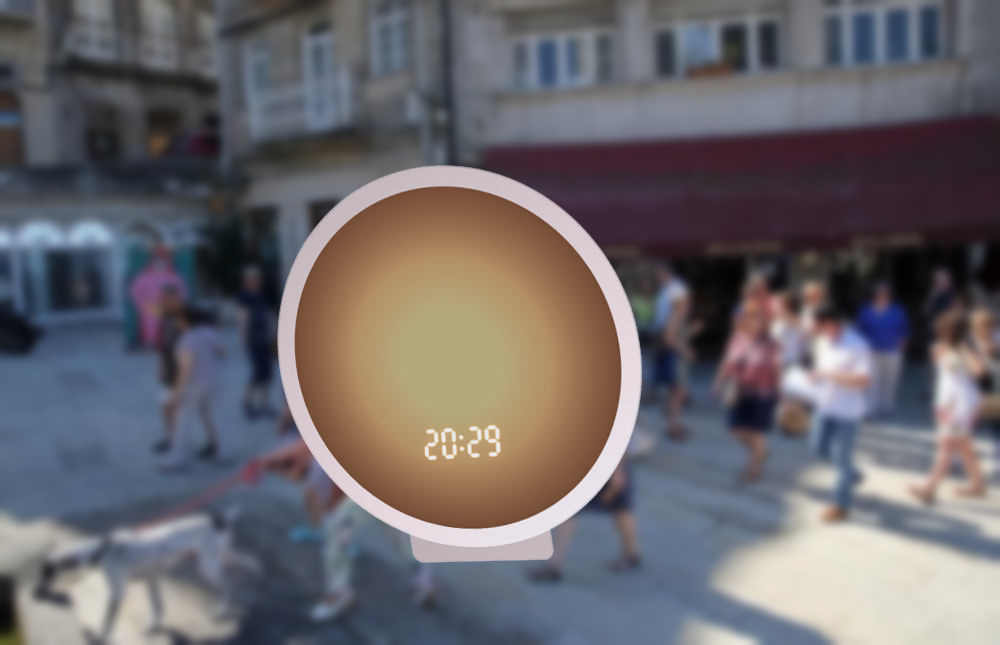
20:29
